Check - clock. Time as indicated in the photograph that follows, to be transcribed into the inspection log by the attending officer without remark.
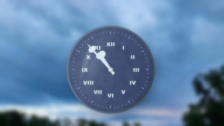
10:53
